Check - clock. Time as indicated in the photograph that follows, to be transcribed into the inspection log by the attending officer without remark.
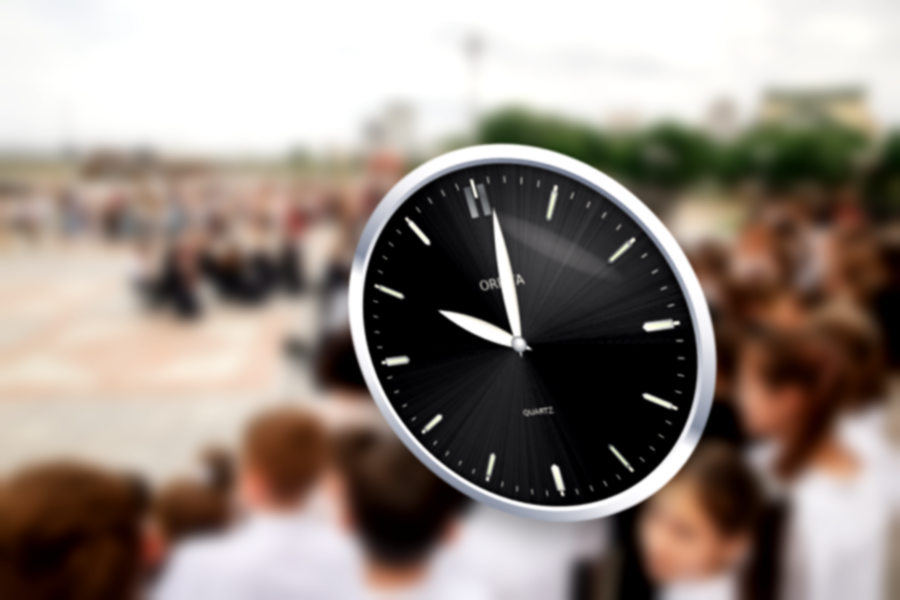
10:01
